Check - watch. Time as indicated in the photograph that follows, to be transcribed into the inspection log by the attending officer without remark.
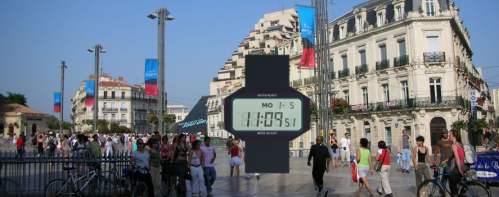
11:09:51
